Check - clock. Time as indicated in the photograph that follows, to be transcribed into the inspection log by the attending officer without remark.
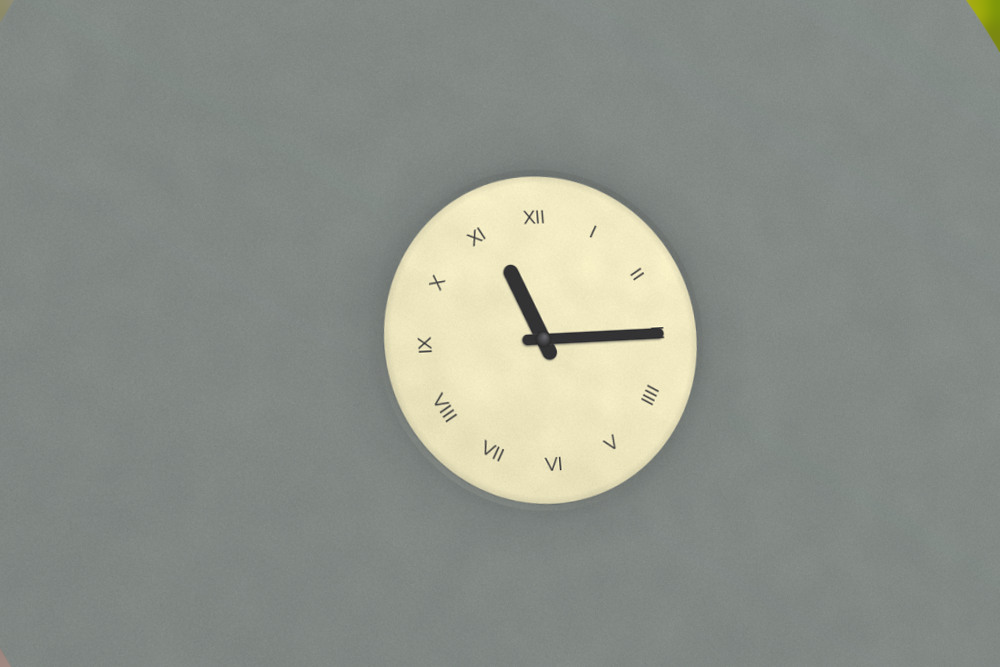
11:15
